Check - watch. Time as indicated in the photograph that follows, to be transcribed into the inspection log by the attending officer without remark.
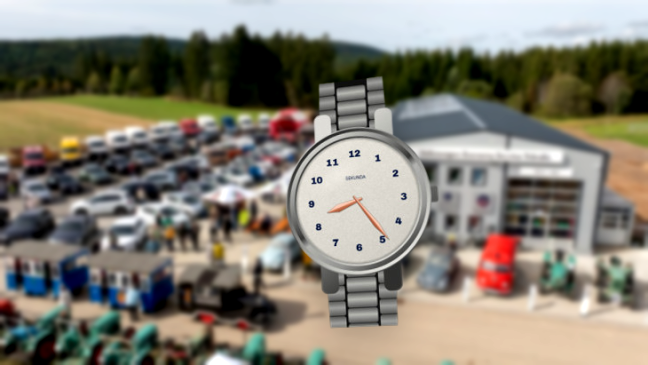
8:24
